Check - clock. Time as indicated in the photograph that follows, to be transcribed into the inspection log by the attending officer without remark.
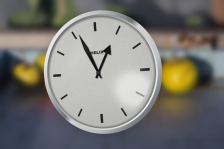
12:56
